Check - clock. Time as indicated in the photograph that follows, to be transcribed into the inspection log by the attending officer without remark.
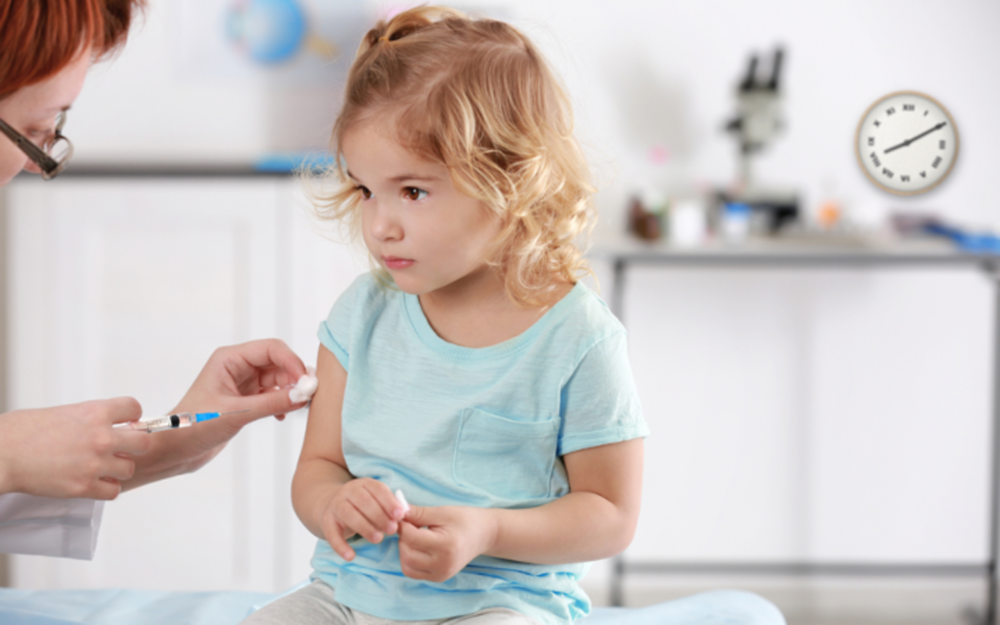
8:10
